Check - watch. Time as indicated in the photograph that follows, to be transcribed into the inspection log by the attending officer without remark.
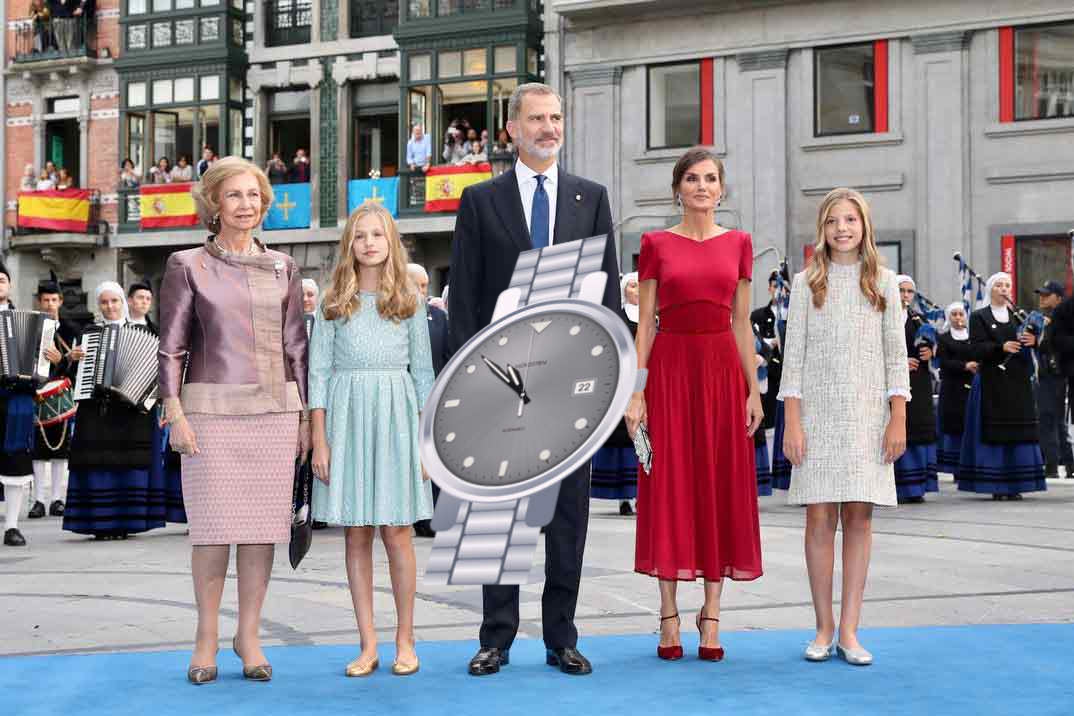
10:51:59
